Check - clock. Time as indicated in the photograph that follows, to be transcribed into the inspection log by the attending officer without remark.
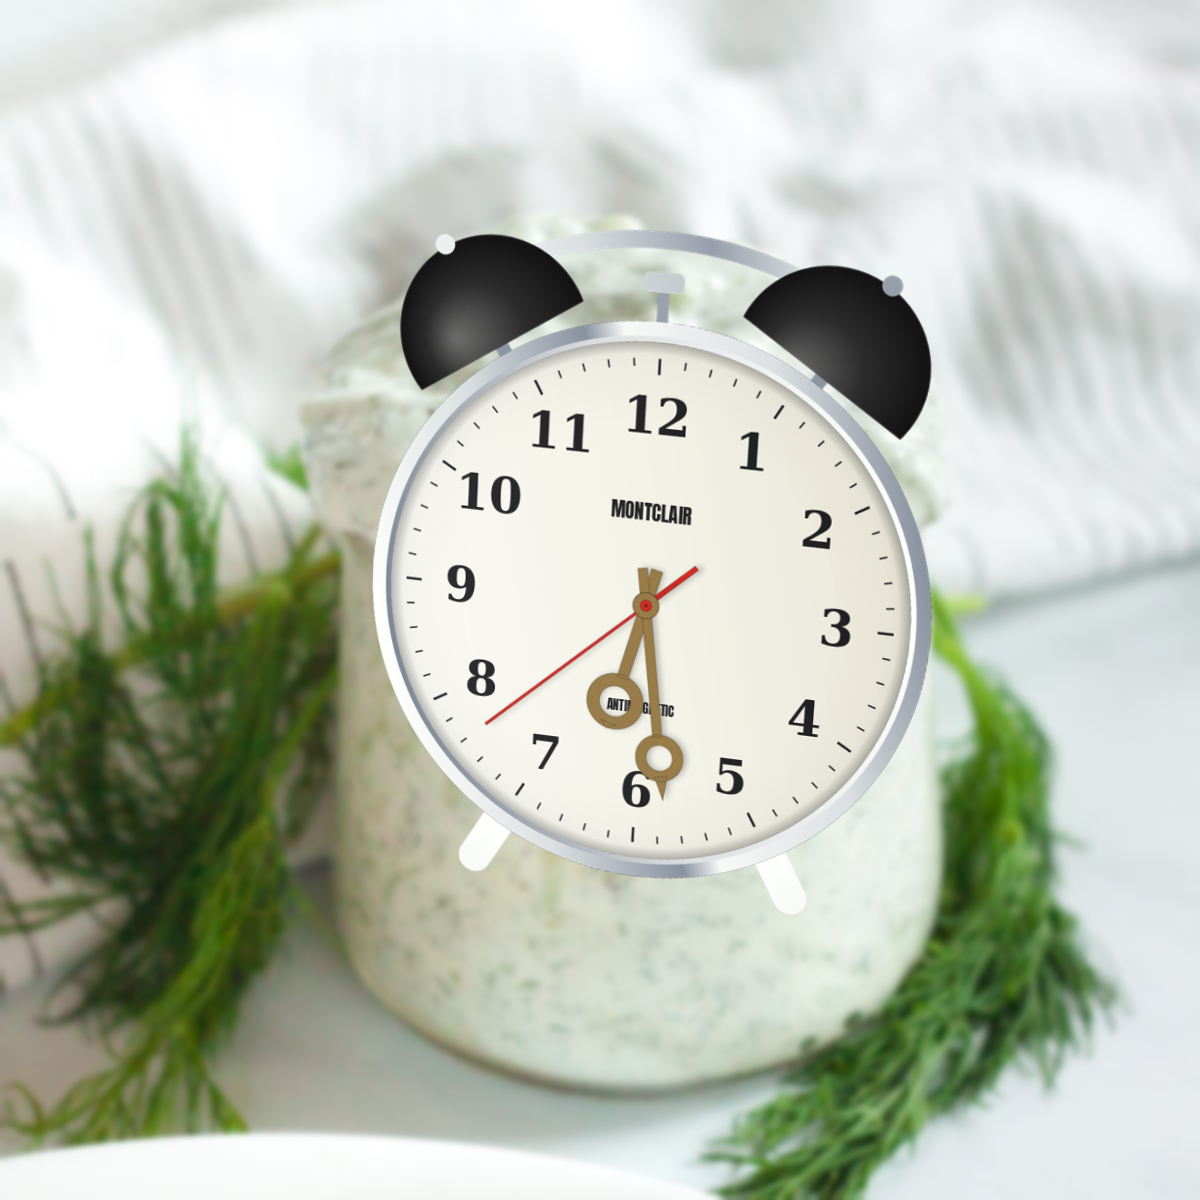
6:28:38
